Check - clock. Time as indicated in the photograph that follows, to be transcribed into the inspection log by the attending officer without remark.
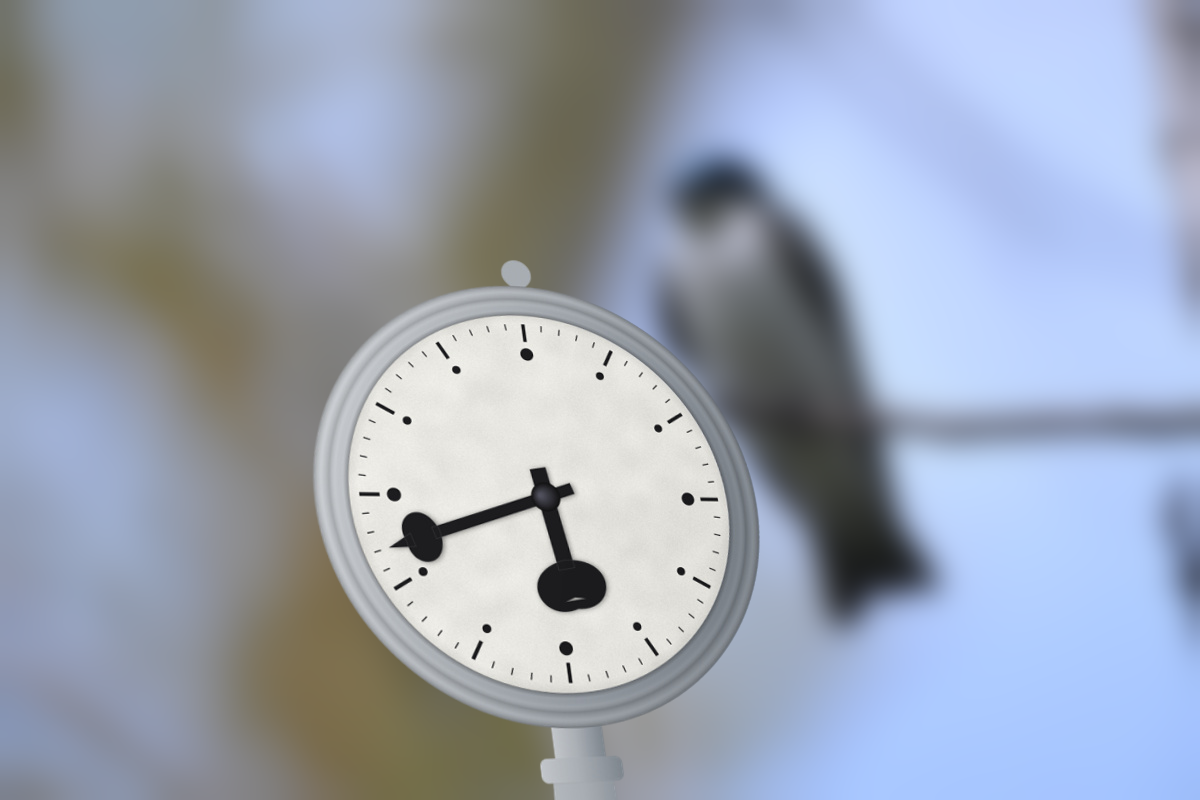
5:42
